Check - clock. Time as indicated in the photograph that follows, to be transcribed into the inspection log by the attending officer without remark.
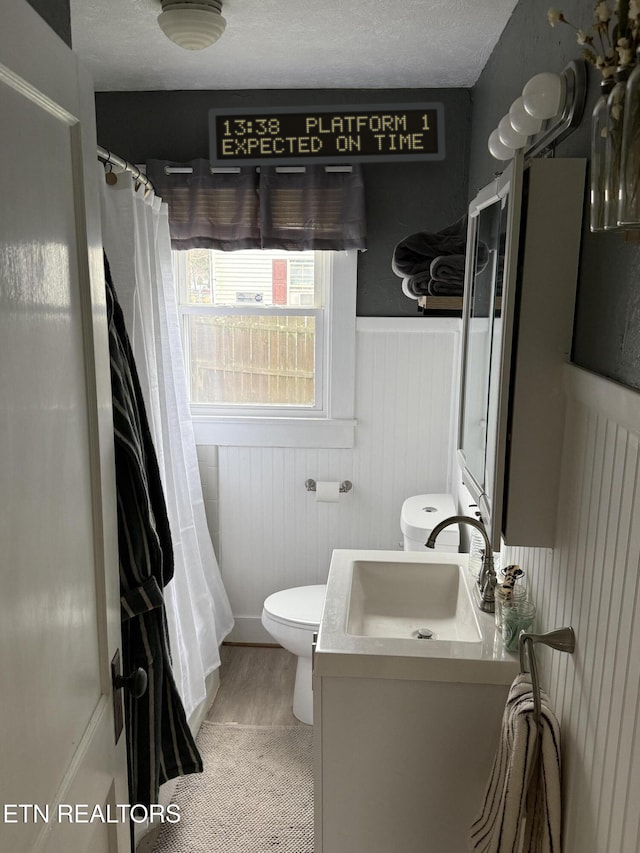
13:38
